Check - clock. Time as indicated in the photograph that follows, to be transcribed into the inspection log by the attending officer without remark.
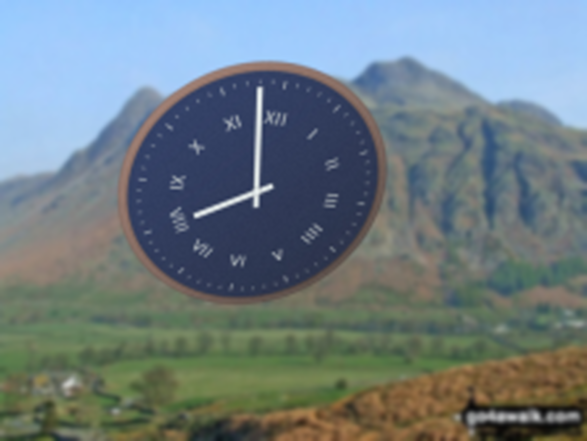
7:58
